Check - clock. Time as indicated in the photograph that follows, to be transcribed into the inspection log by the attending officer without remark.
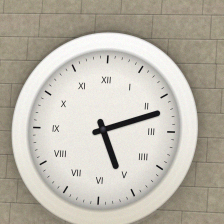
5:12
